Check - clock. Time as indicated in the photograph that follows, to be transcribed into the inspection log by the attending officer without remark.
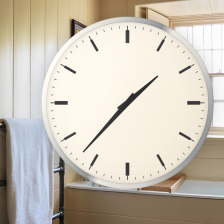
1:37
